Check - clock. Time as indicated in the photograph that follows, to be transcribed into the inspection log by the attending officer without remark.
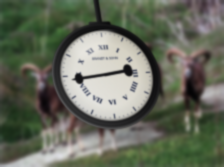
2:44
